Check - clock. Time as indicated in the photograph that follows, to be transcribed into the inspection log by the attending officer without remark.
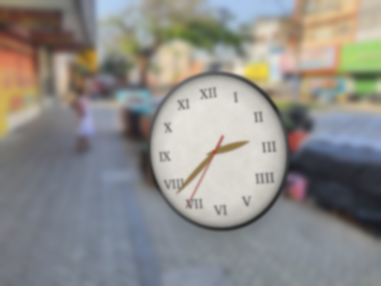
2:38:36
